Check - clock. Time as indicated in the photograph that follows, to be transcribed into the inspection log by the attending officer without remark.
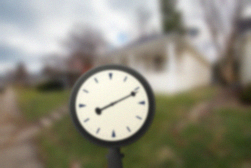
8:11
